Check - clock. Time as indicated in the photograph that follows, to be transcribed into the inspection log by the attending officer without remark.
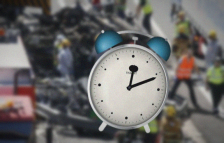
12:11
